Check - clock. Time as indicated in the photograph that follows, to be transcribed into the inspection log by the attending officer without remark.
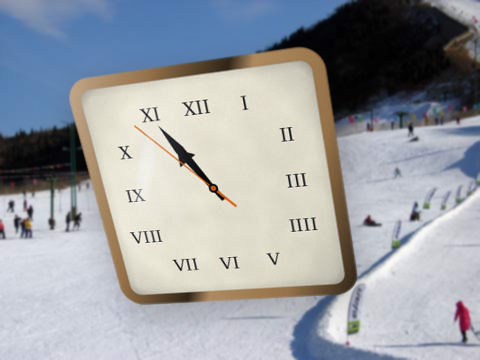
10:54:53
